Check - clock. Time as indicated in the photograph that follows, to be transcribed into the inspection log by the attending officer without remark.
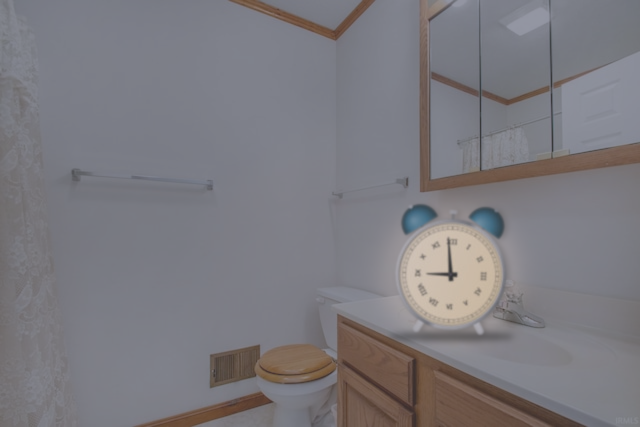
8:59
